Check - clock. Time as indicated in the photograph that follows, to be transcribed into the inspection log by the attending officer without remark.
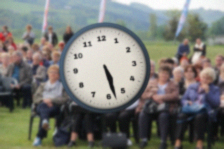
5:28
